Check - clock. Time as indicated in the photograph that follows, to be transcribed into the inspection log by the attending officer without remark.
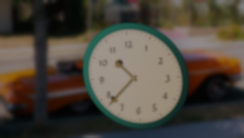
10:38
